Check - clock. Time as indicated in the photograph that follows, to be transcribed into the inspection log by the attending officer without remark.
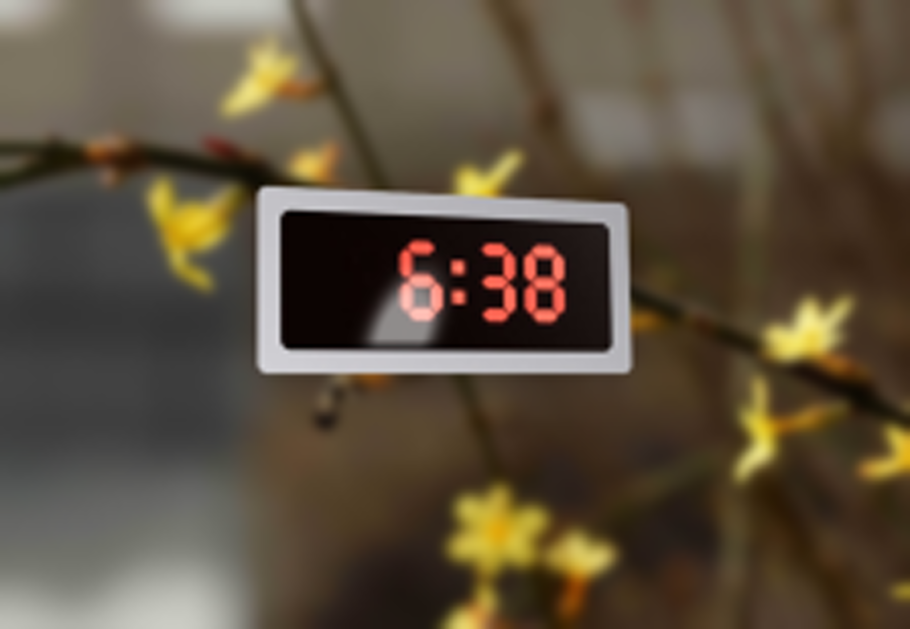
6:38
